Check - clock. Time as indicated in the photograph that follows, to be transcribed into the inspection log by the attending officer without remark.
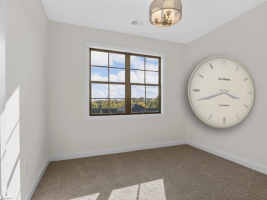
3:42
